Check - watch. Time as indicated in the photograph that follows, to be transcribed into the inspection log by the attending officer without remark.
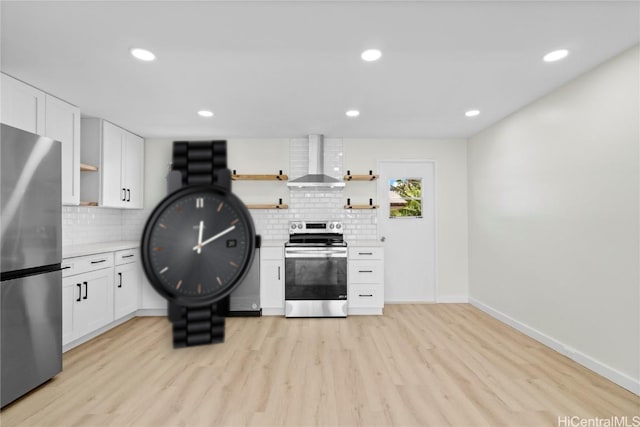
12:11
